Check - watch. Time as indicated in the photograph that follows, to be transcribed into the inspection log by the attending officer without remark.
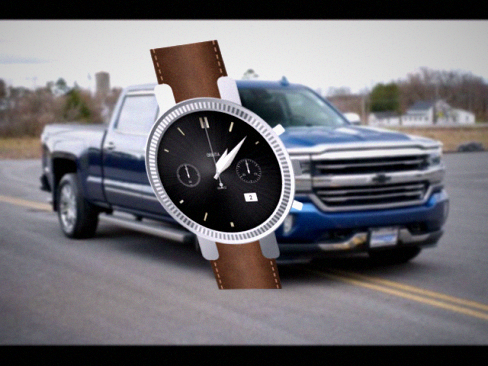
1:08
